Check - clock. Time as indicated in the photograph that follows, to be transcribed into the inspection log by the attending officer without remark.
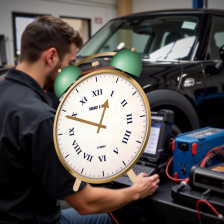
12:49
